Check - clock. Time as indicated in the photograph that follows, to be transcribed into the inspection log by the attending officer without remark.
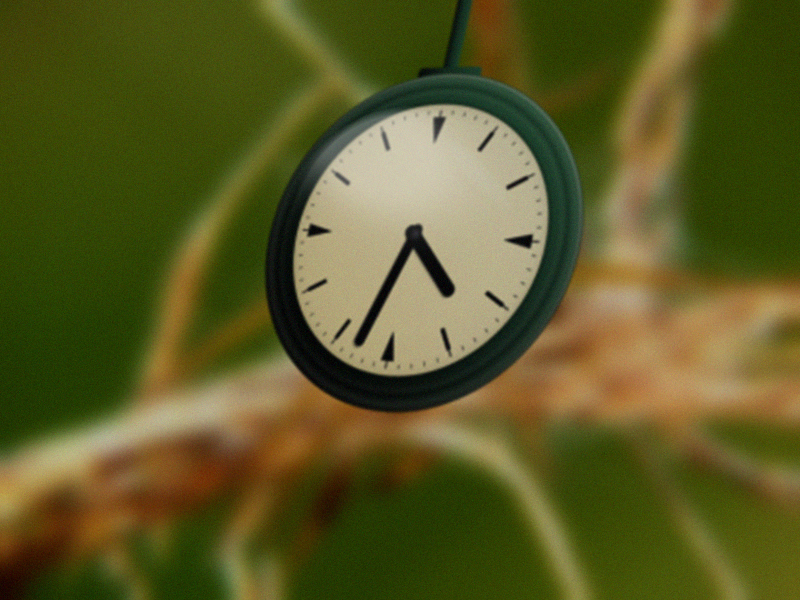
4:33
